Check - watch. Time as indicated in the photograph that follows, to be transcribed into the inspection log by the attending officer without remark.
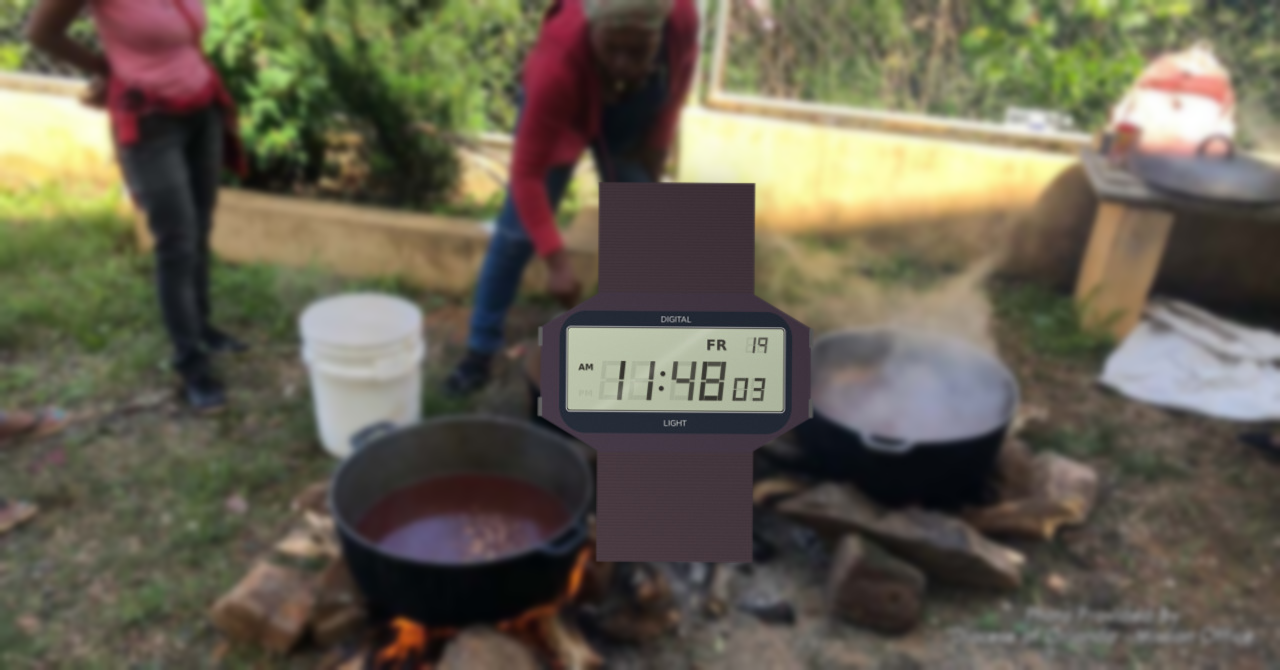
11:48:03
